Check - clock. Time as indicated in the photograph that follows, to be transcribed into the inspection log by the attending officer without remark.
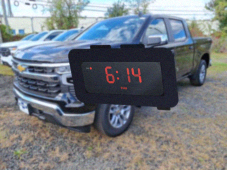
6:14
